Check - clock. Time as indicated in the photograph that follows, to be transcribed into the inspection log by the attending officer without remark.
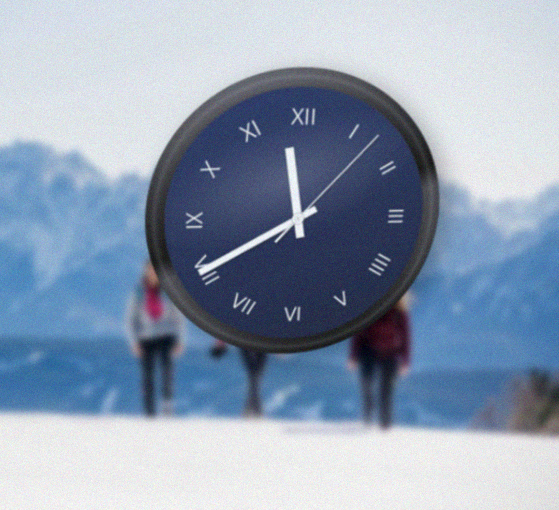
11:40:07
